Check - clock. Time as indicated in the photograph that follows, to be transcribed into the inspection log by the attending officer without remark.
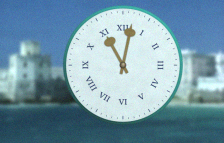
11:02
